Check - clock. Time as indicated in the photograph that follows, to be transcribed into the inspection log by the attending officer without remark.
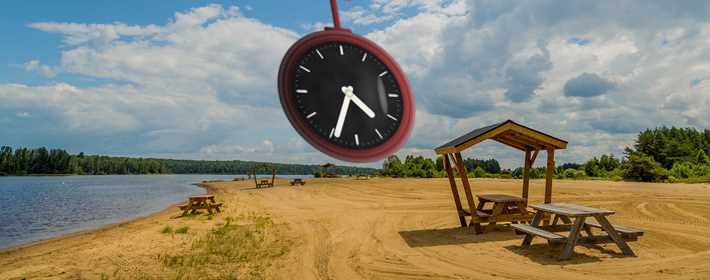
4:34
